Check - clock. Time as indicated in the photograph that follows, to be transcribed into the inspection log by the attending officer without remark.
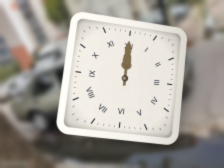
12:00
